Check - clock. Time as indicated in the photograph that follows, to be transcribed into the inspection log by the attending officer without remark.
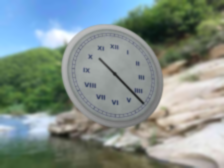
10:22
